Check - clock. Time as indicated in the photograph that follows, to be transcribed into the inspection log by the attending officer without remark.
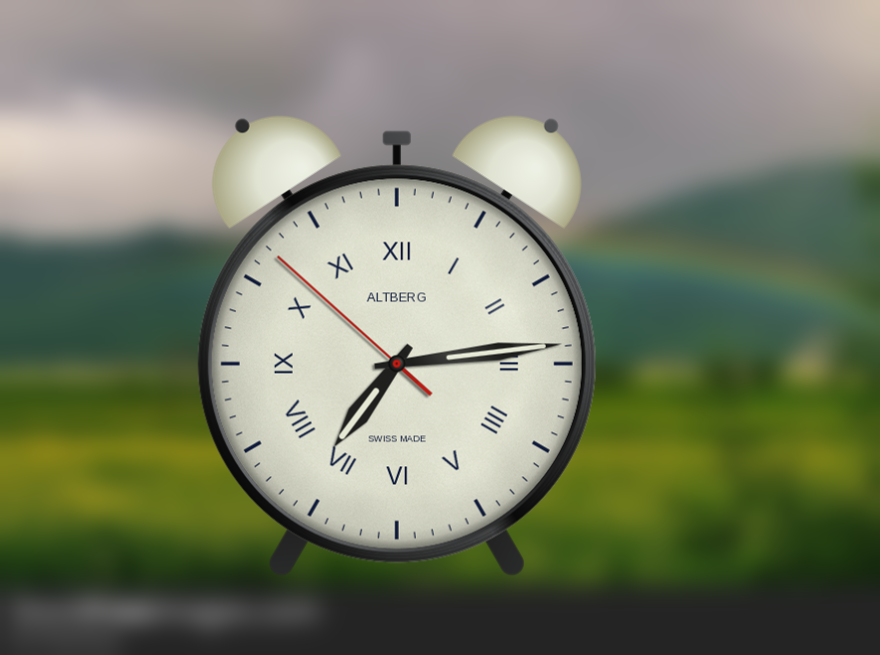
7:13:52
